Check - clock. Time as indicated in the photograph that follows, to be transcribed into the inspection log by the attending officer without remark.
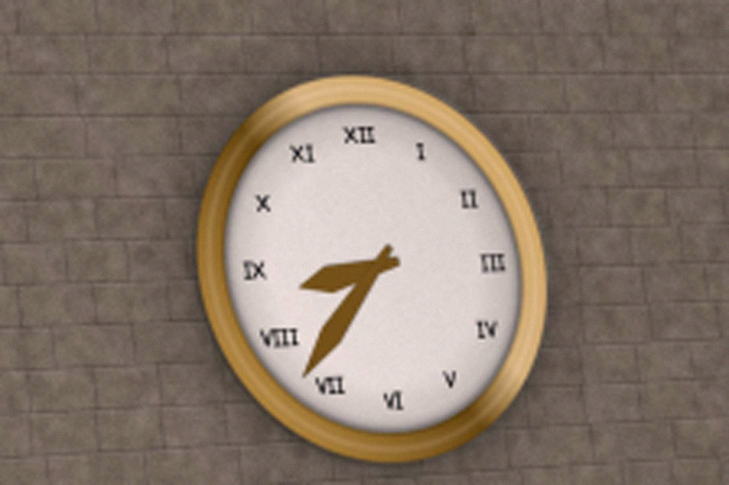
8:37
